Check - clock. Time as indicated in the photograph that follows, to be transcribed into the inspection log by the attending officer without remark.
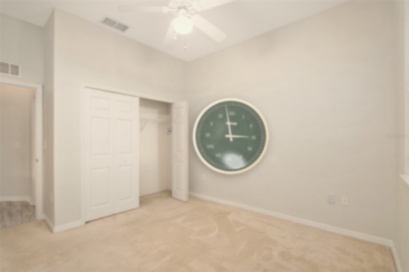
2:58
